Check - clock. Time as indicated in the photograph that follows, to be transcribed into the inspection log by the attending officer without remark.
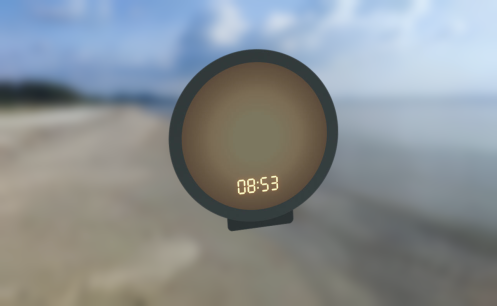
8:53
